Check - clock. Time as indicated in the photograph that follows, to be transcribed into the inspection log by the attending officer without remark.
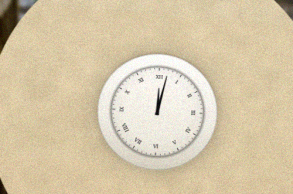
12:02
